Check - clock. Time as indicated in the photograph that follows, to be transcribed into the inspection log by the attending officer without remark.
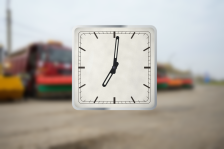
7:01
